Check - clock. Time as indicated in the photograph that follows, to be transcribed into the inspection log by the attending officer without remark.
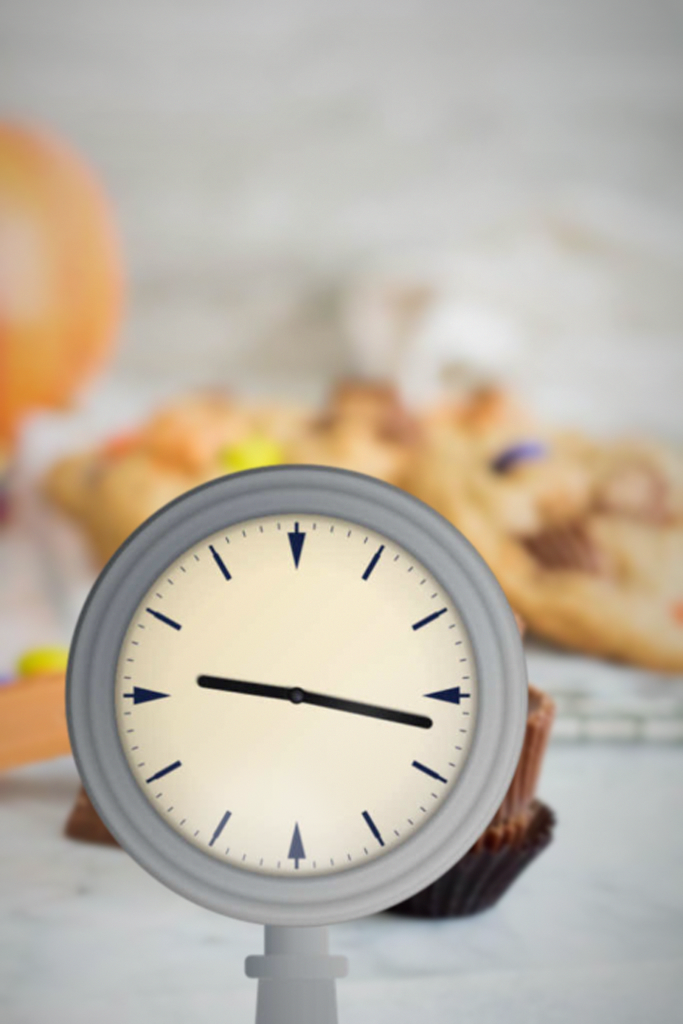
9:17
